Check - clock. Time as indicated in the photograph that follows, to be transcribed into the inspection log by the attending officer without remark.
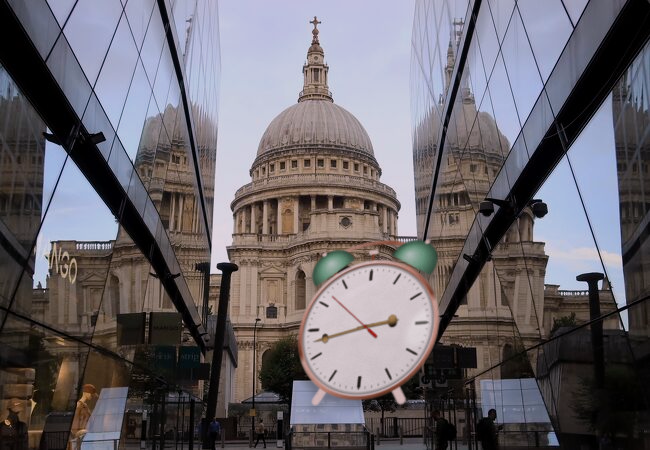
2:42:52
